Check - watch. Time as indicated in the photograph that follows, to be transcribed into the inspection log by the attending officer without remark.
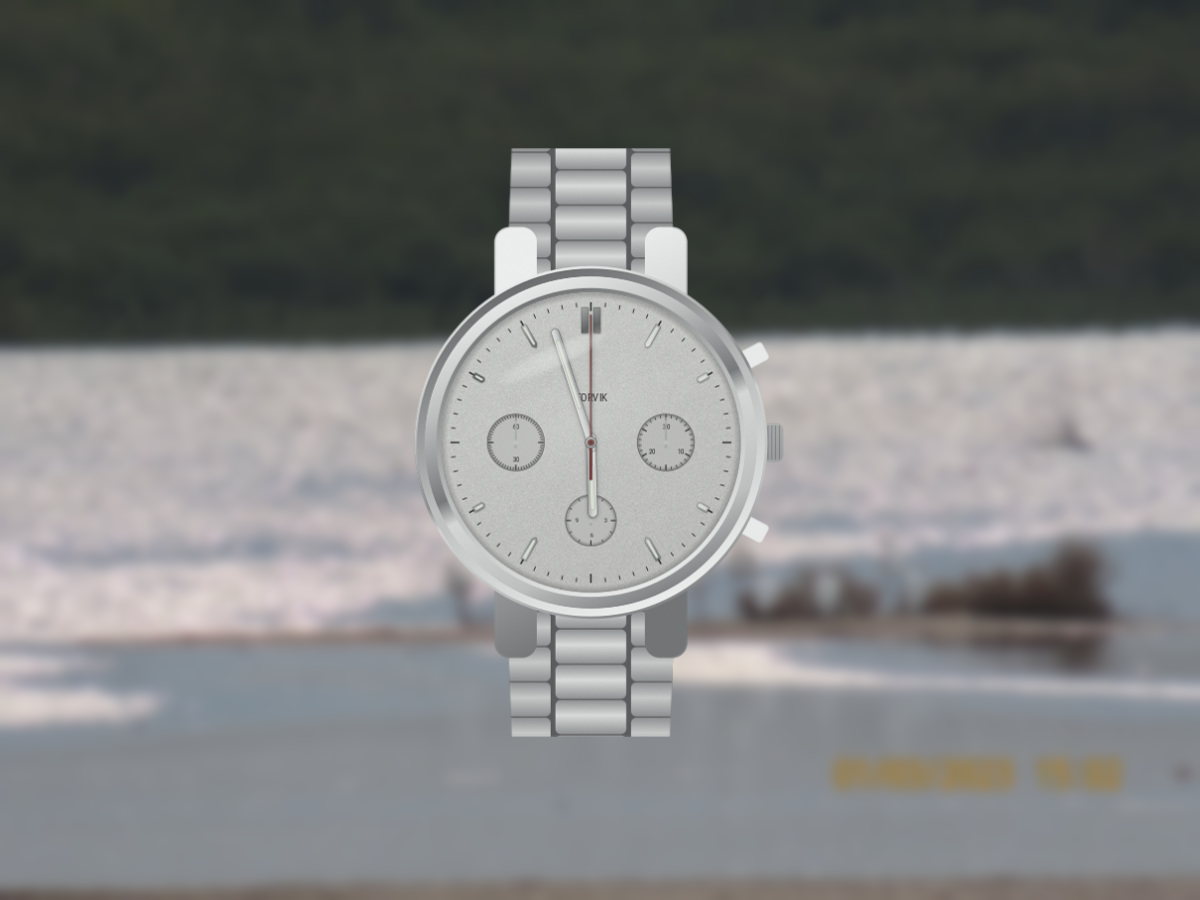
5:57
